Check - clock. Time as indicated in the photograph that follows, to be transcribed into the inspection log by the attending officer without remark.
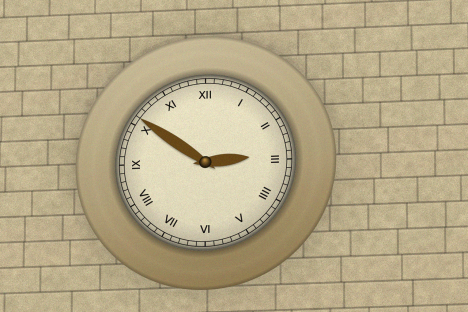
2:51
